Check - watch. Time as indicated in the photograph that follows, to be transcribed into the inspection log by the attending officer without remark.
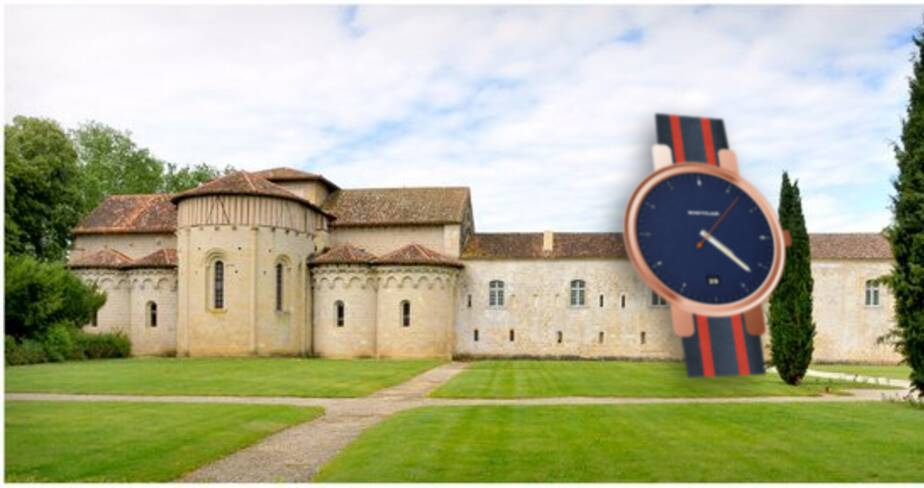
4:22:07
